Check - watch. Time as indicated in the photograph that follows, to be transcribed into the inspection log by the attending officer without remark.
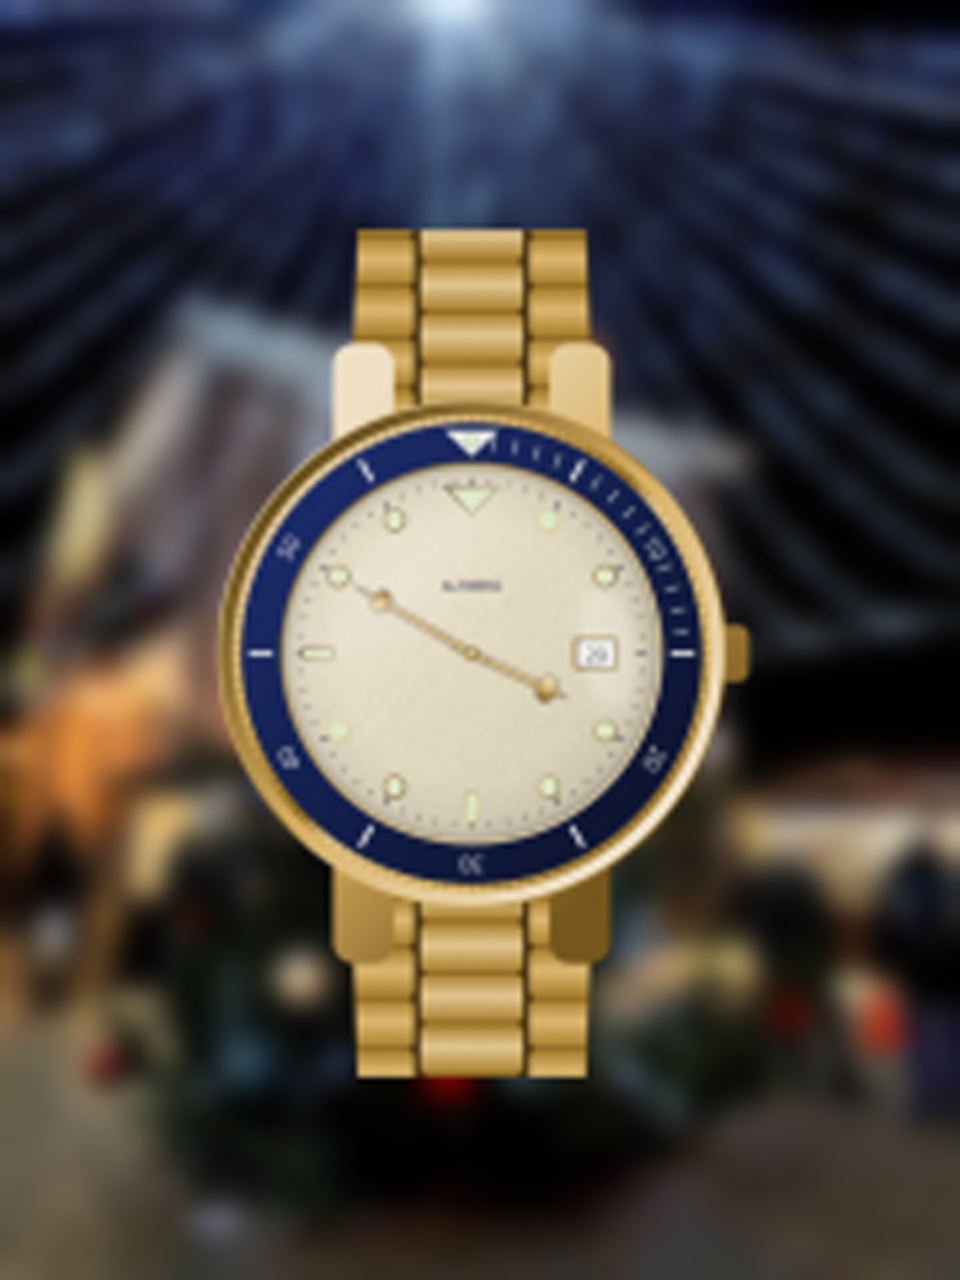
3:50
